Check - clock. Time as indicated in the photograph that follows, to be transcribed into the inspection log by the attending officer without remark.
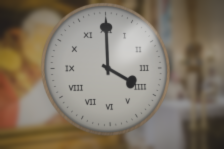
4:00
